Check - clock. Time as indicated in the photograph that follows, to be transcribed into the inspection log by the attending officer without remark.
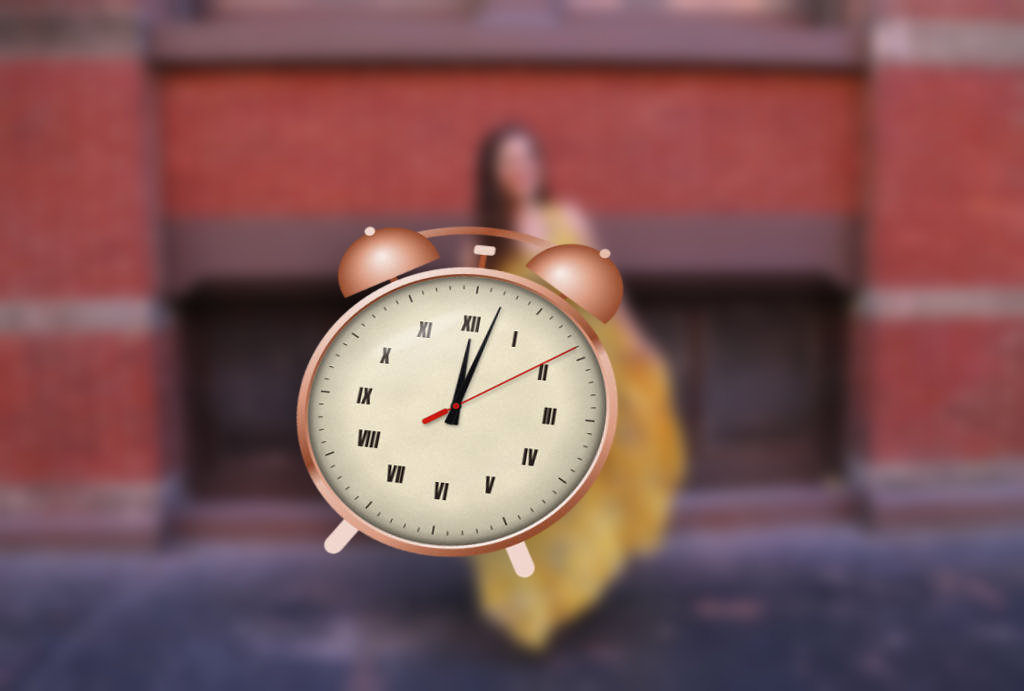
12:02:09
